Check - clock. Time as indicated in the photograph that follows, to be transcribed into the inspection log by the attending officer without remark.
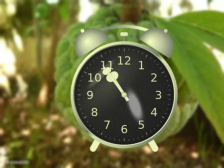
10:54
